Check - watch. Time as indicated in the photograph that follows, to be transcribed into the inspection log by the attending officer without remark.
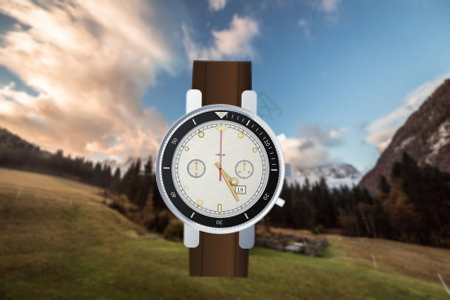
4:25
